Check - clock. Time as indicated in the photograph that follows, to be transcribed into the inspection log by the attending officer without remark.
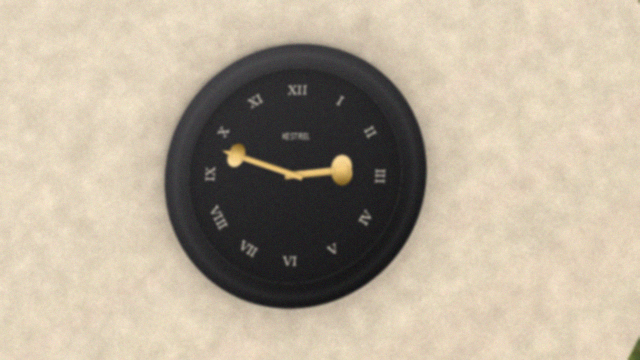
2:48
